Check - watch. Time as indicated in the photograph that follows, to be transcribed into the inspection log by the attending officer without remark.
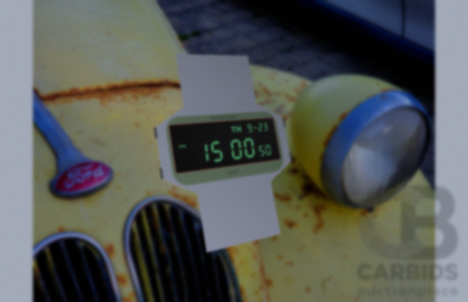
15:00
